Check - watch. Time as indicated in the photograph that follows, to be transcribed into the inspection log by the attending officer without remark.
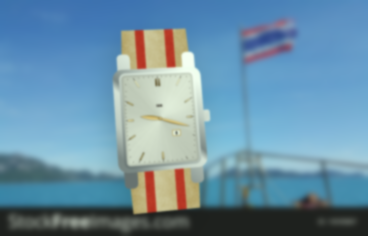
9:18
